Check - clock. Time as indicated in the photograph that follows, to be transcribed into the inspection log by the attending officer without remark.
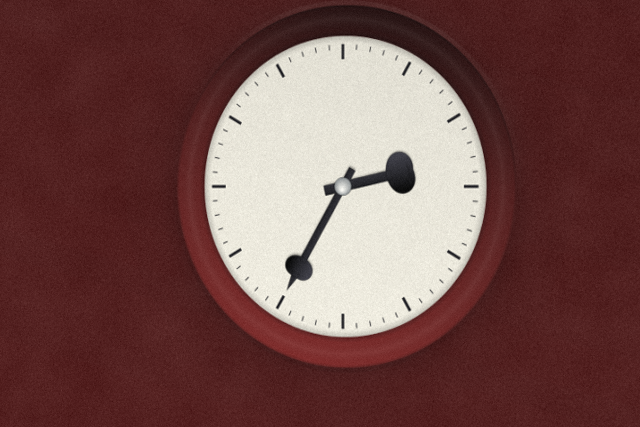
2:35
